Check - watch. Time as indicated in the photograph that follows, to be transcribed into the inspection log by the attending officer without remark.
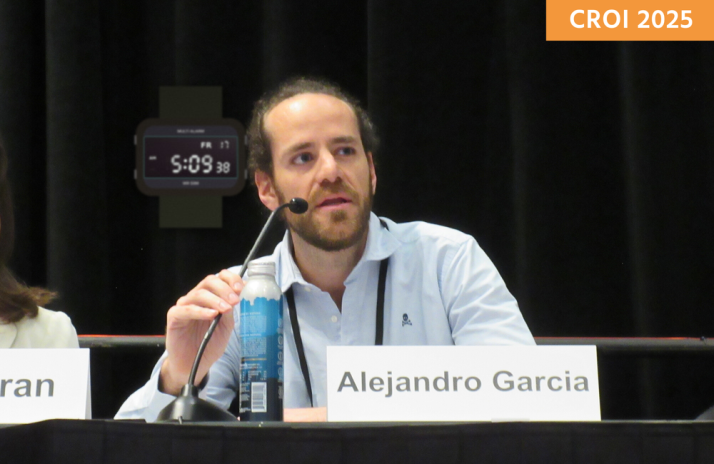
5:09:38
